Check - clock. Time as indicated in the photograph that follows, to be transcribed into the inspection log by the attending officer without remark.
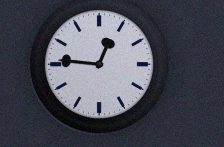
12:46
